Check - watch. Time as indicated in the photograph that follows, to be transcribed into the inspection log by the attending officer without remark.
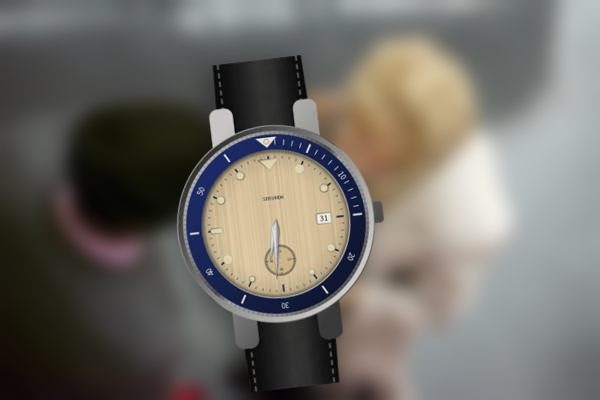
6:31
